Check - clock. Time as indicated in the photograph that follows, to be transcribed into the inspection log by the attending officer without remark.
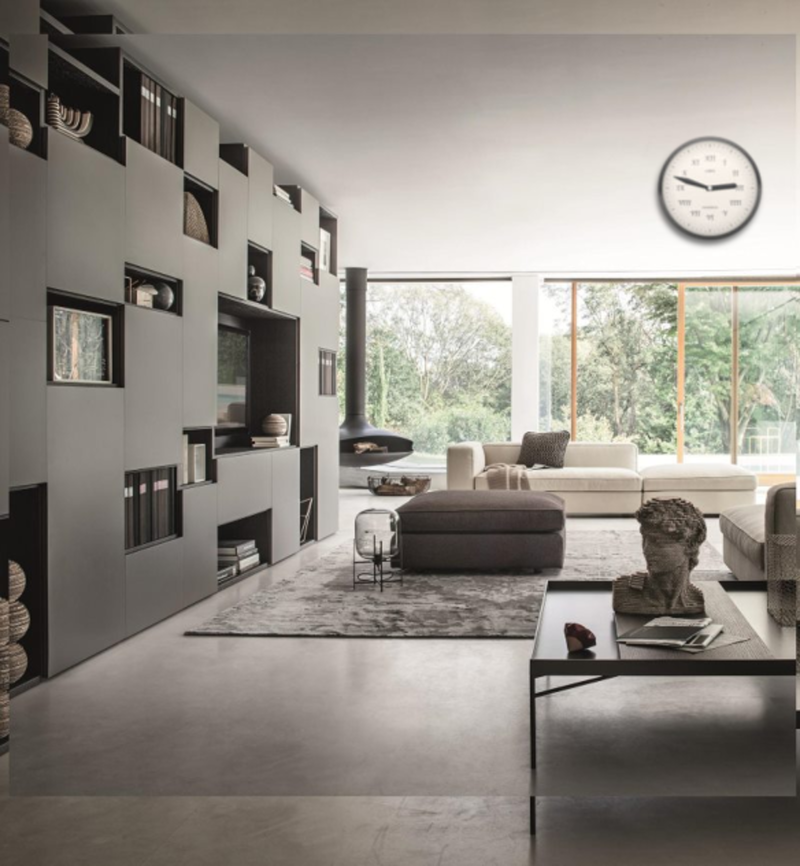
2:48
